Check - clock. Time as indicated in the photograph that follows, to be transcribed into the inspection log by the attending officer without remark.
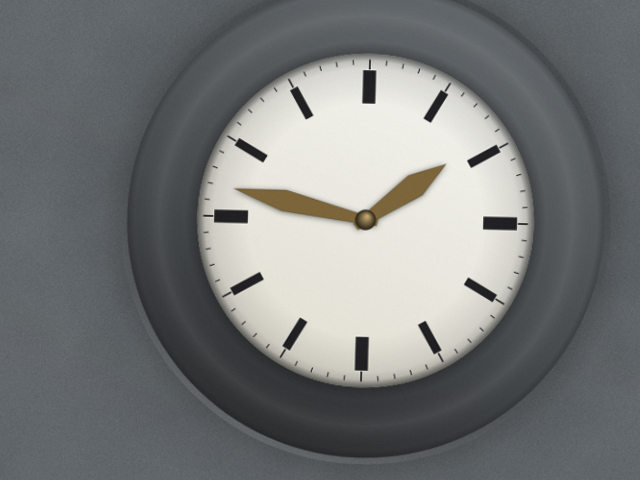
1:47
